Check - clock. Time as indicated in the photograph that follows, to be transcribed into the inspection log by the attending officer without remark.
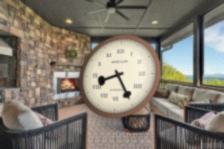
8:25
